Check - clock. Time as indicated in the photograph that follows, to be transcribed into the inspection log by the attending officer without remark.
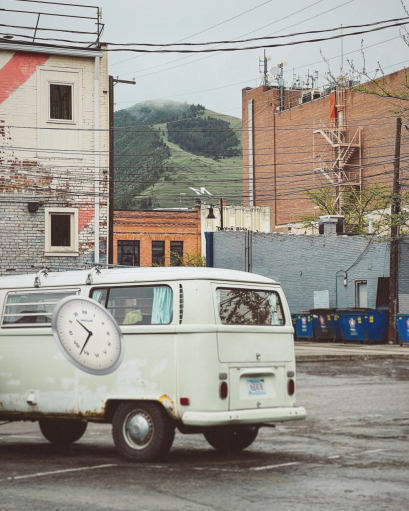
10:37
